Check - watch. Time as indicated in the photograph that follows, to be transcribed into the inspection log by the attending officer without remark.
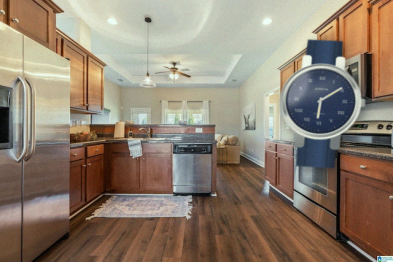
6:09
